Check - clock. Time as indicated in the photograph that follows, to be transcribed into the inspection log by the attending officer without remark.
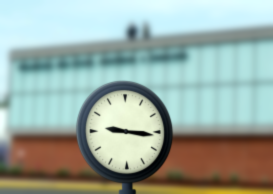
9:16
